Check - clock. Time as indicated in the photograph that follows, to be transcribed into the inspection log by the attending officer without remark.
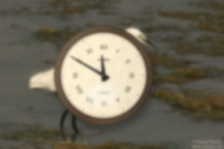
11:50
